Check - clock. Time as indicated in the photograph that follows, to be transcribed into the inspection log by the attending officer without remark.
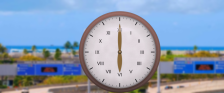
6:00
